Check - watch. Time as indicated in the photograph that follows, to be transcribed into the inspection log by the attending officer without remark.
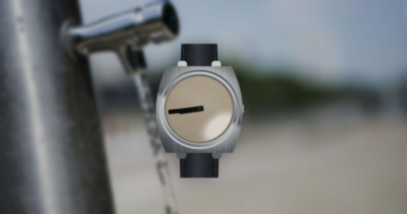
8:44
